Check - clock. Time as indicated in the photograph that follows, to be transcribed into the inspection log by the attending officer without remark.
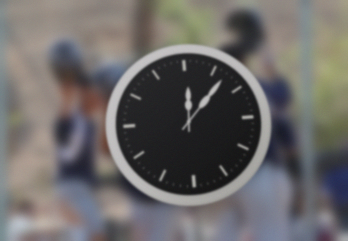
12:07
